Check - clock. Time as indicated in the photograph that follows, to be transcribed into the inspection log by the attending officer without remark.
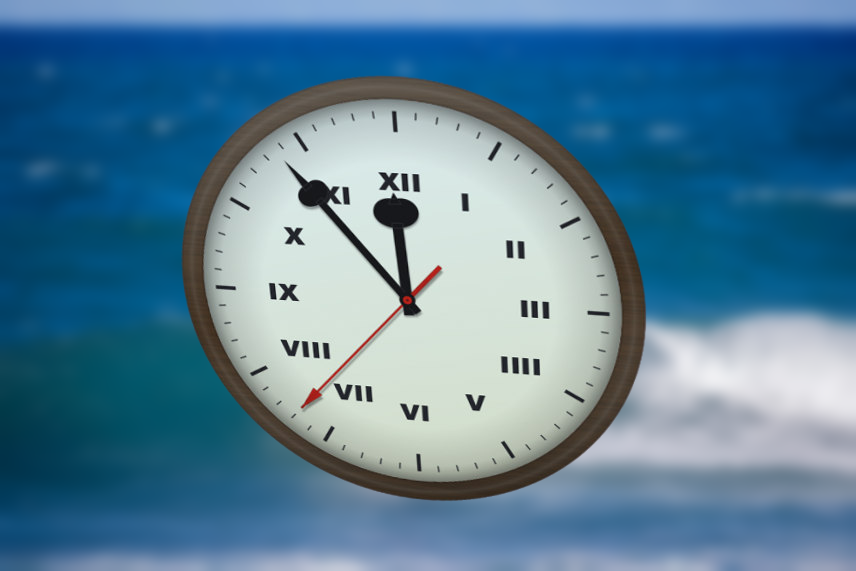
11:53:37
